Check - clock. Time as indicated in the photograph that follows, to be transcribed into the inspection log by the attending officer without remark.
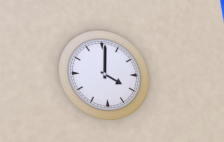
4:01
